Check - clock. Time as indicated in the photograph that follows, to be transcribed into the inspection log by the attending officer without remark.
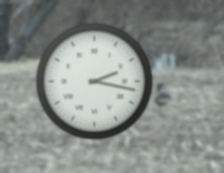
2:17
